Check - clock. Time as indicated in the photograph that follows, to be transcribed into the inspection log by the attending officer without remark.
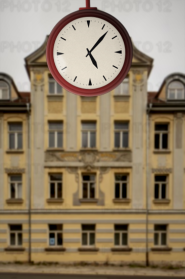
5:07
